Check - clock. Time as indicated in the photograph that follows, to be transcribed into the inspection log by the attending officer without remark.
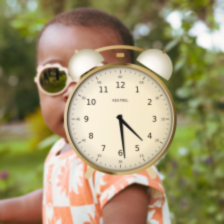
4:29
